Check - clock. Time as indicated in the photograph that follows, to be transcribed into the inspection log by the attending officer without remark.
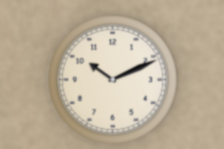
10:11
